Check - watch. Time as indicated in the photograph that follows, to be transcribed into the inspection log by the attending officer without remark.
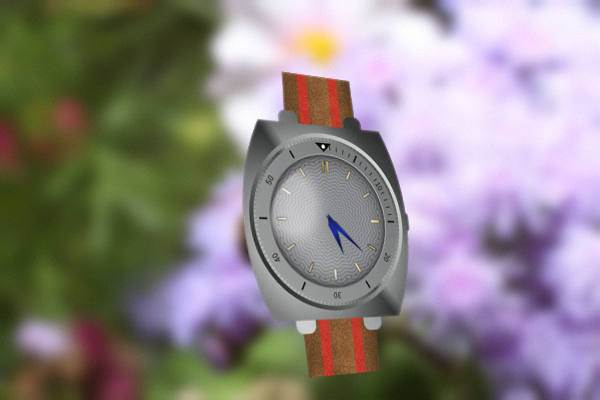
5:22
